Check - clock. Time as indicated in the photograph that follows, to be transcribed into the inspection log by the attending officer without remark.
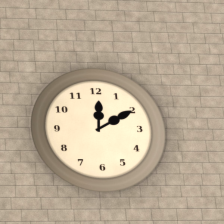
12:10
